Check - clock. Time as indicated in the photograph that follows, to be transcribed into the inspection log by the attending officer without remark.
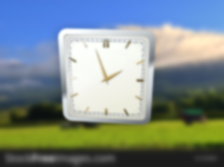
1:57
